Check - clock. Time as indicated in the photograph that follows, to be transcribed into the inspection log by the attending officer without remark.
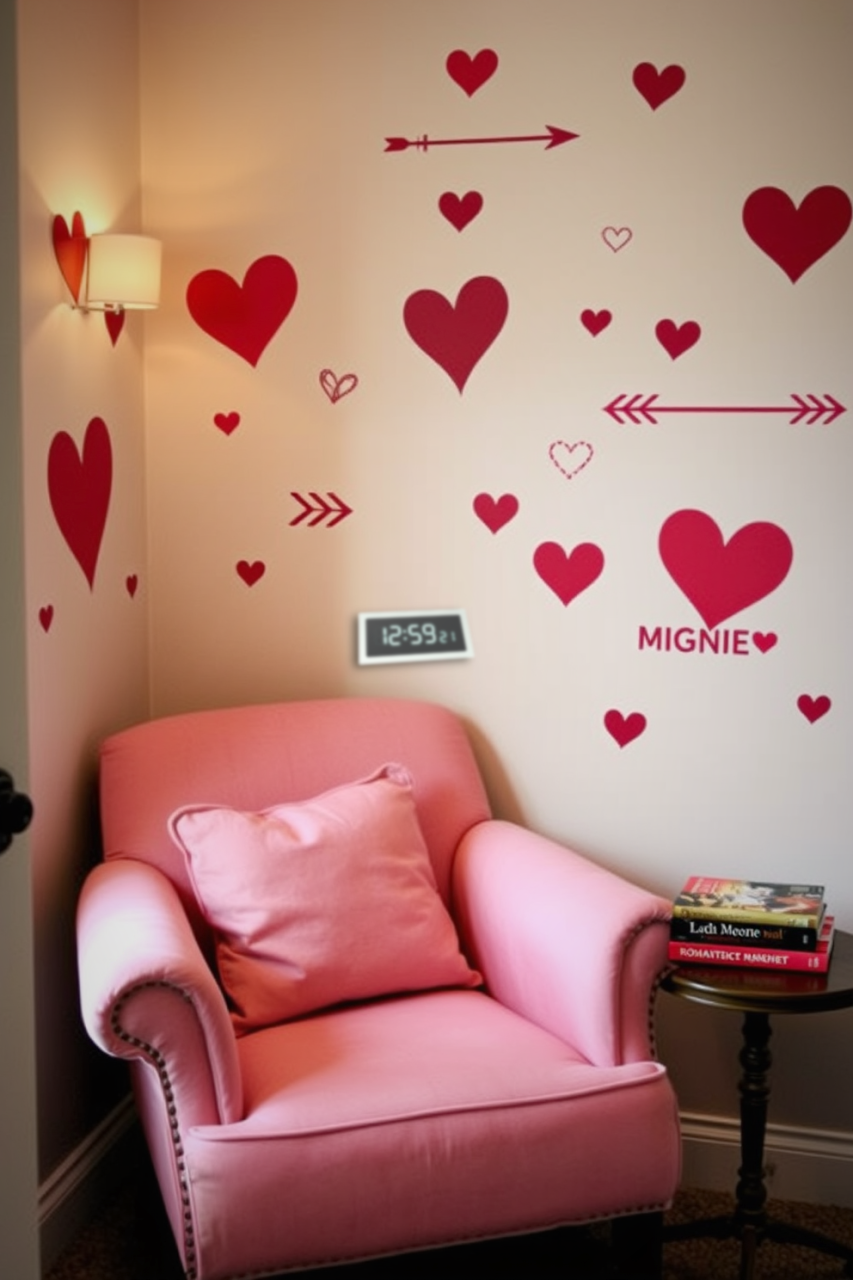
12:59
